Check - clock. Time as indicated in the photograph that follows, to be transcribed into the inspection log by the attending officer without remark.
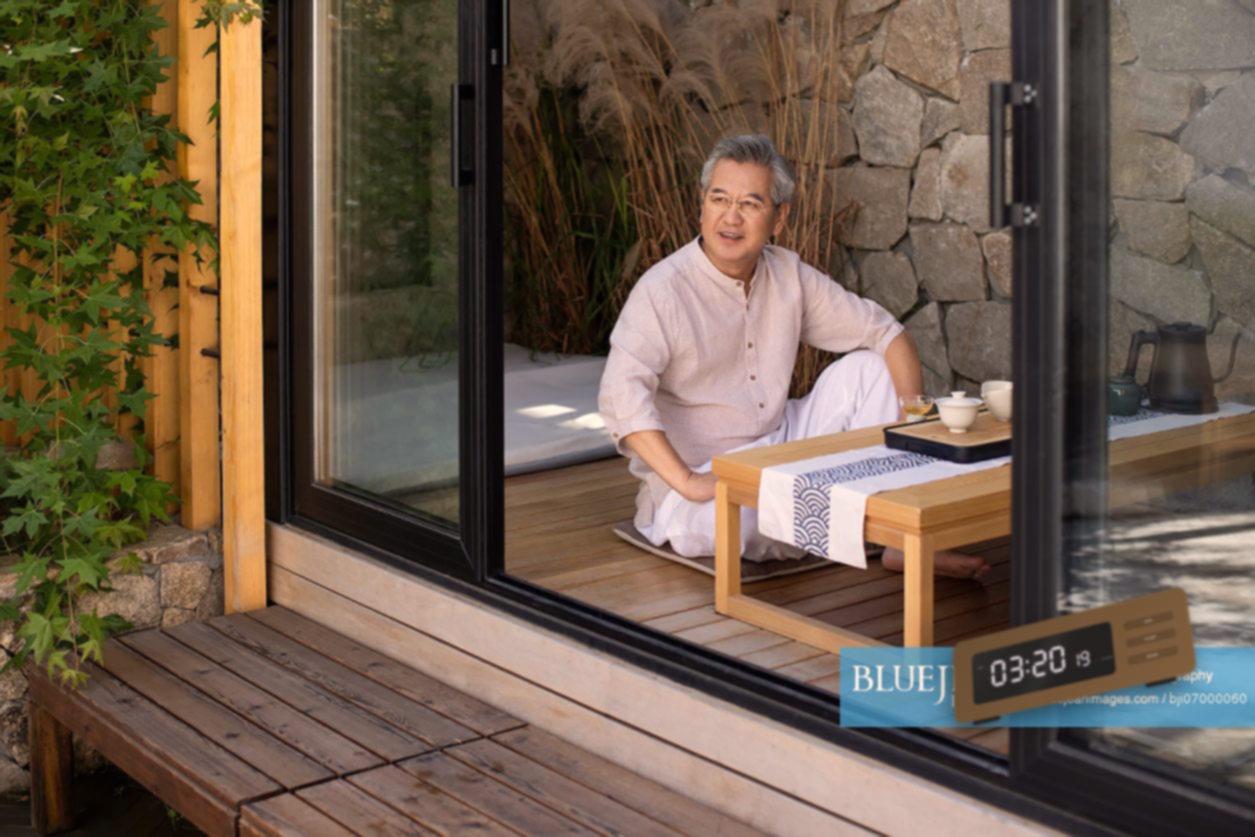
3:20:19
